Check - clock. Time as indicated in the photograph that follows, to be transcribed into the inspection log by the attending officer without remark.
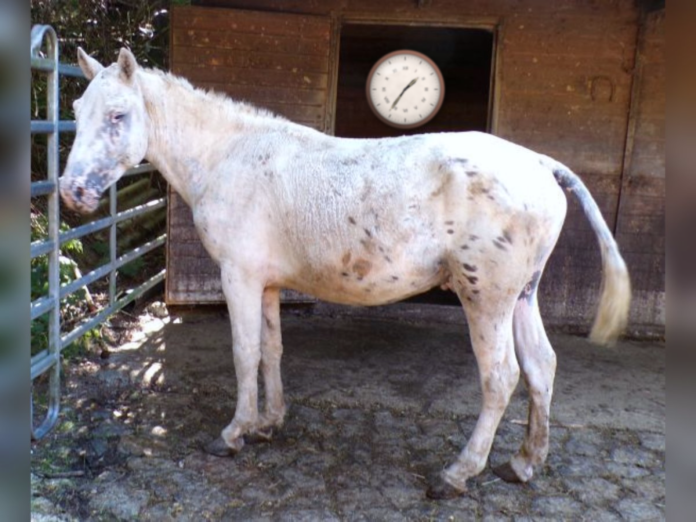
1:36
